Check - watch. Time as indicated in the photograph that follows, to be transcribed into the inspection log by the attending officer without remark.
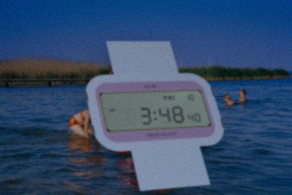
3:48
